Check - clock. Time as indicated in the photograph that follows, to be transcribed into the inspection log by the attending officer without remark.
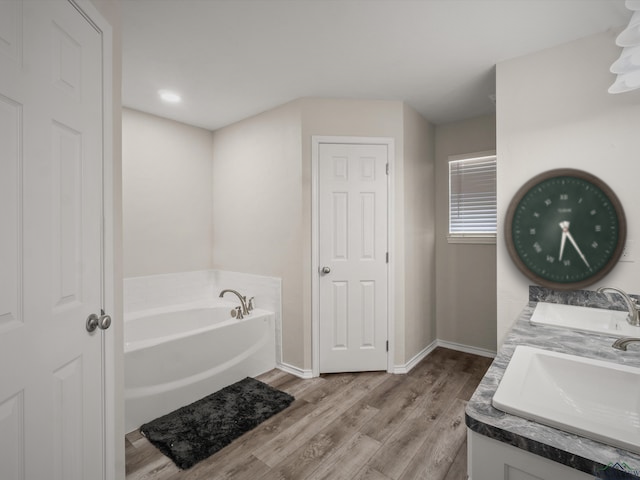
6:25
